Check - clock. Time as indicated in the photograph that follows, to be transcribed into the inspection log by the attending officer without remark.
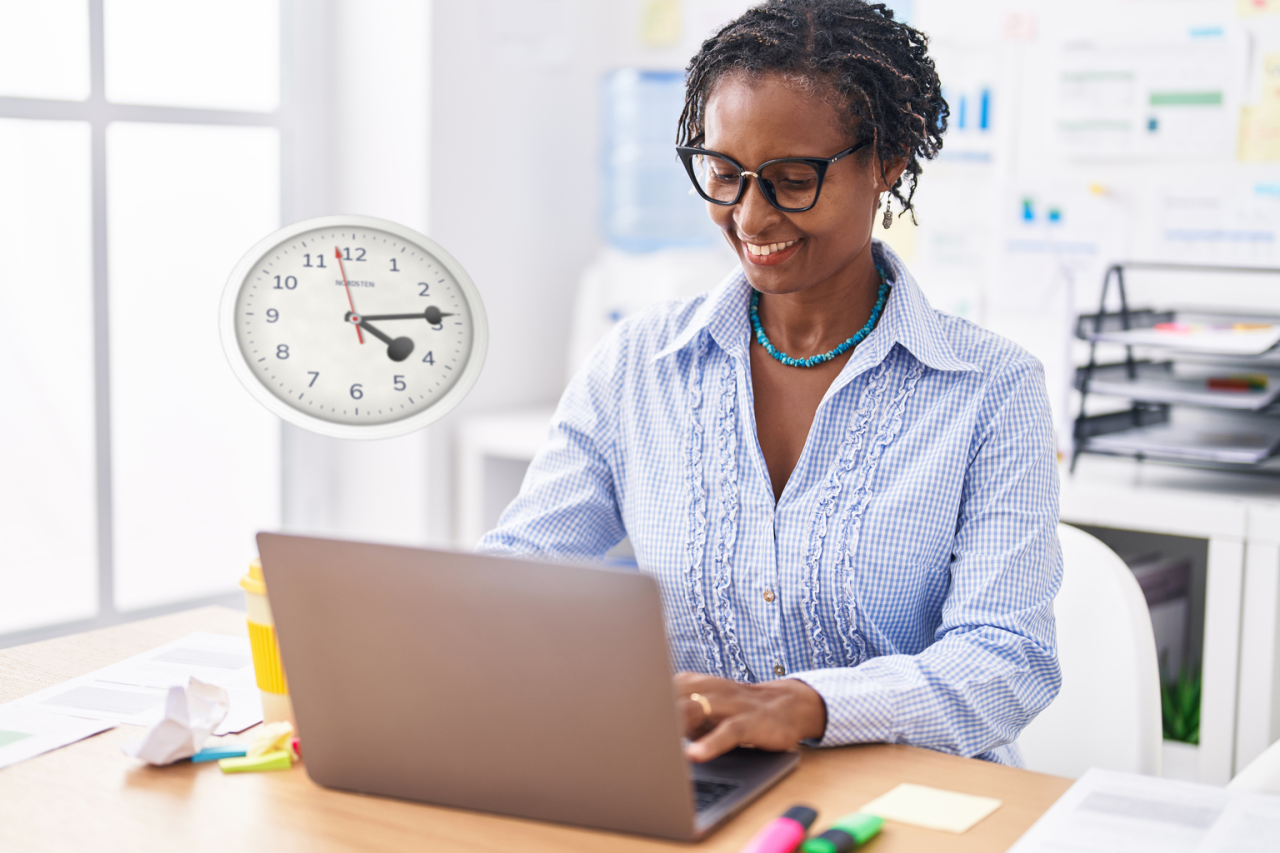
4:13:58
